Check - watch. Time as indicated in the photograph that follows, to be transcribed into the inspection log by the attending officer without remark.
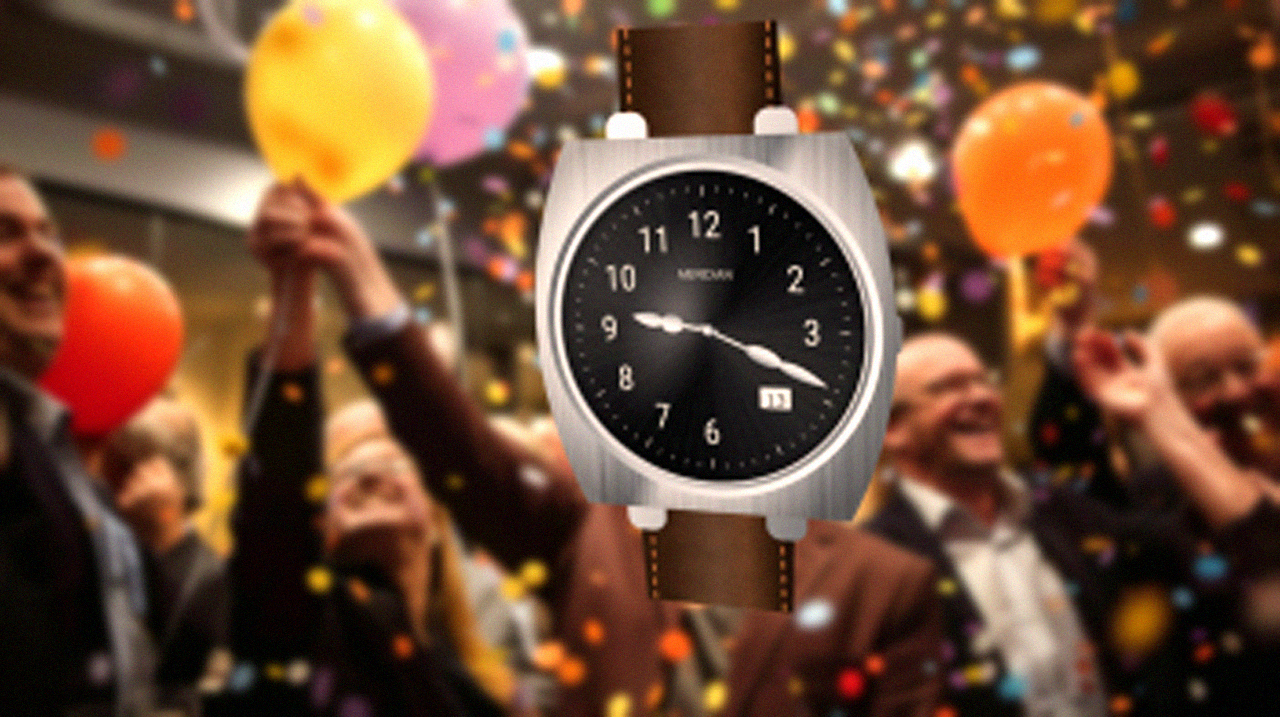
9:19
